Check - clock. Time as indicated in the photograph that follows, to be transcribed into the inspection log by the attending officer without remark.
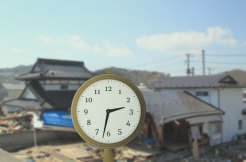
2:32
